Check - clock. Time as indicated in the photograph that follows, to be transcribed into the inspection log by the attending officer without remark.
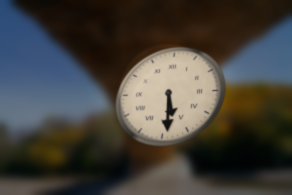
5:29
